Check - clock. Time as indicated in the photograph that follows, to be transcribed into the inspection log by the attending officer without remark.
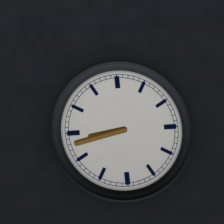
8:43
